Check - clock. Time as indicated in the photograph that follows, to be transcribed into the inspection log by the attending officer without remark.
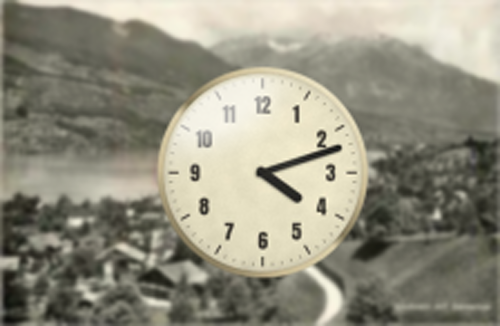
4:12
